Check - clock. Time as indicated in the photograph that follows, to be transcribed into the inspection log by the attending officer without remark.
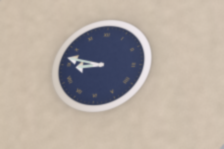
8:47
